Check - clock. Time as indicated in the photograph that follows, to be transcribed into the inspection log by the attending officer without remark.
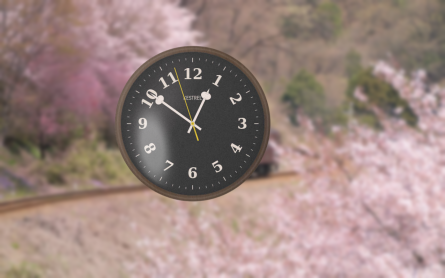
12:50:57
